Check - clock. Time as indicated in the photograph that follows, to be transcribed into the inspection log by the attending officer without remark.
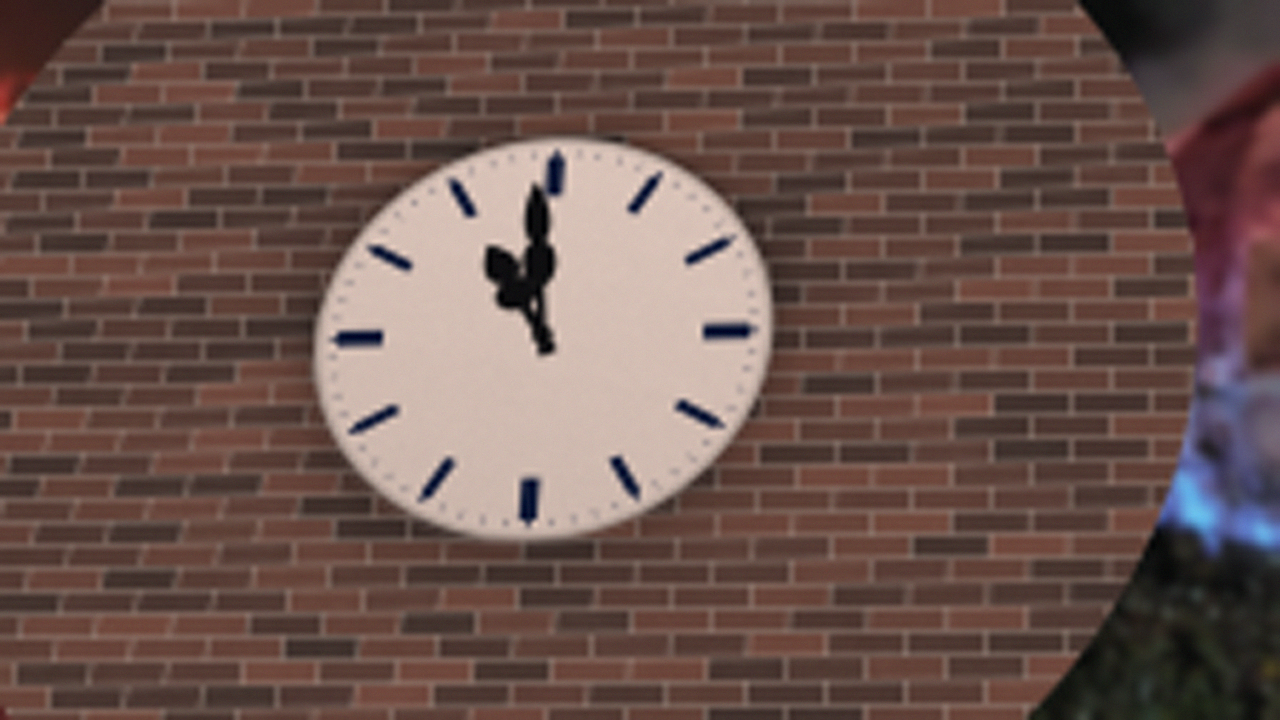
10:59
